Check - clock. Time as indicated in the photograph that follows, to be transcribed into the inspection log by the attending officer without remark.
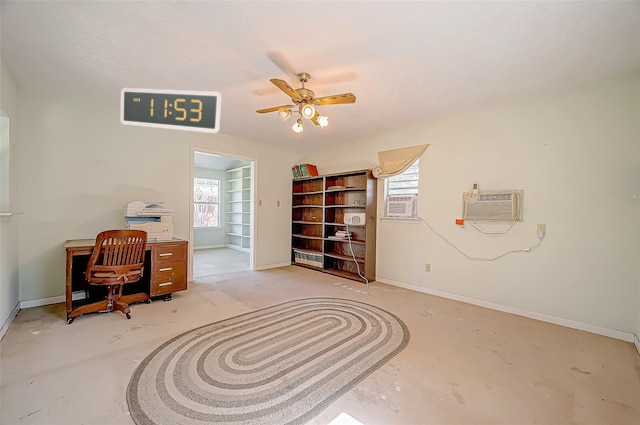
11:53
